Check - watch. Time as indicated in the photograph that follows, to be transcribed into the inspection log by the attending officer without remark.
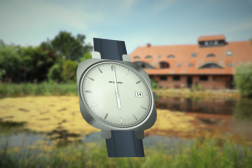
6:00
